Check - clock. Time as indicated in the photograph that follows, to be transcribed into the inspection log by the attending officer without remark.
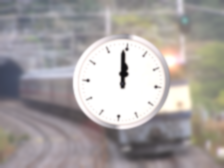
11:59
